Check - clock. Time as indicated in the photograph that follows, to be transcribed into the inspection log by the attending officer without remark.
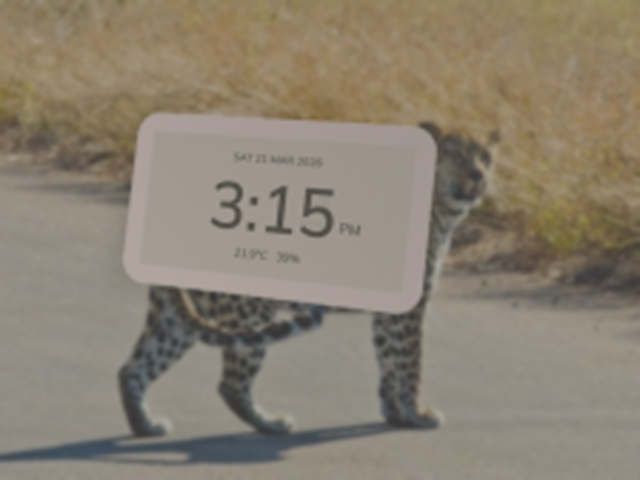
3:15
